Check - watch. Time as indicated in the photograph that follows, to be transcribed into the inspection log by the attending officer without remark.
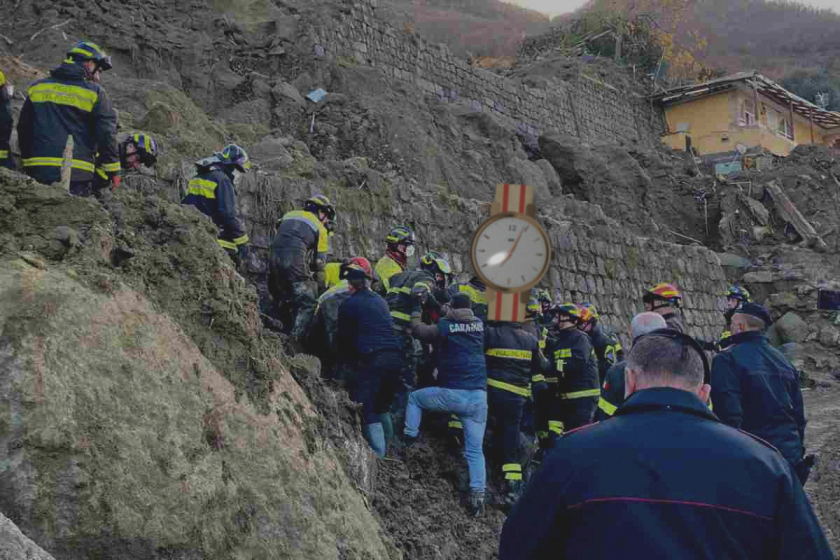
7:04
